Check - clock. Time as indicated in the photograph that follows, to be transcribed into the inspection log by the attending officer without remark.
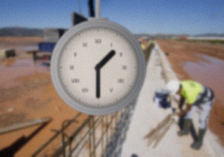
1:30
